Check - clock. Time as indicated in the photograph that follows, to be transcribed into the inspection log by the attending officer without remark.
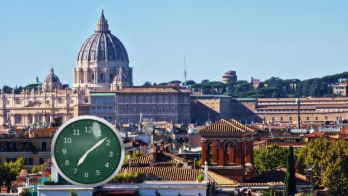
7:08
